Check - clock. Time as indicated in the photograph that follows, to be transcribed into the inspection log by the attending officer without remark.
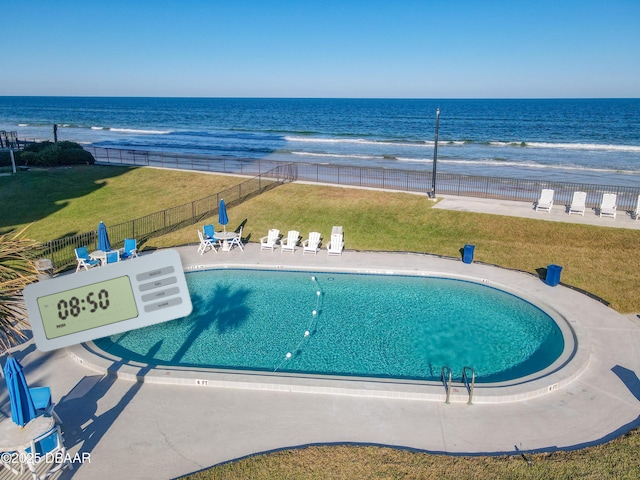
8:50
